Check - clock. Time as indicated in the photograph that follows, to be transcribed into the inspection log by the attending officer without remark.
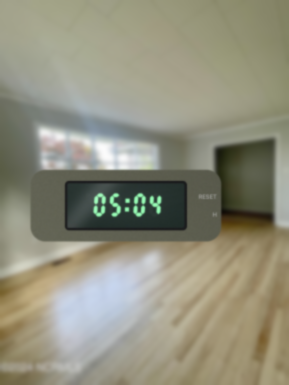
5:04
